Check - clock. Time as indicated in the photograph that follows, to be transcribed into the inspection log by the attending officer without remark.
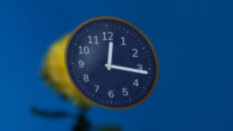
12:16
